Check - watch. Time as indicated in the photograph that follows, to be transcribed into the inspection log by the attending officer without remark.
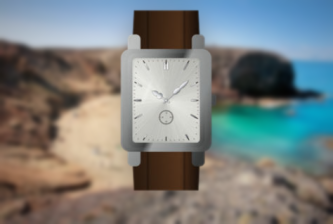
10:08
